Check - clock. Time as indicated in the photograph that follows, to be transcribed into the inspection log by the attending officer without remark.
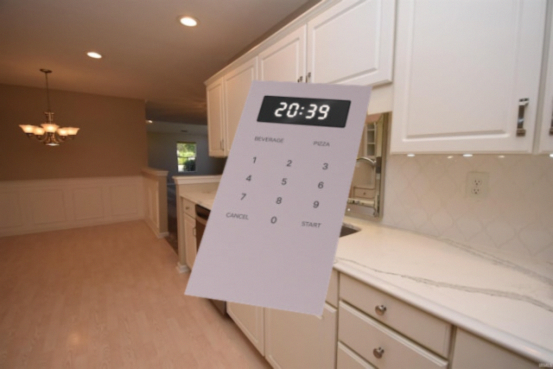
20:39
